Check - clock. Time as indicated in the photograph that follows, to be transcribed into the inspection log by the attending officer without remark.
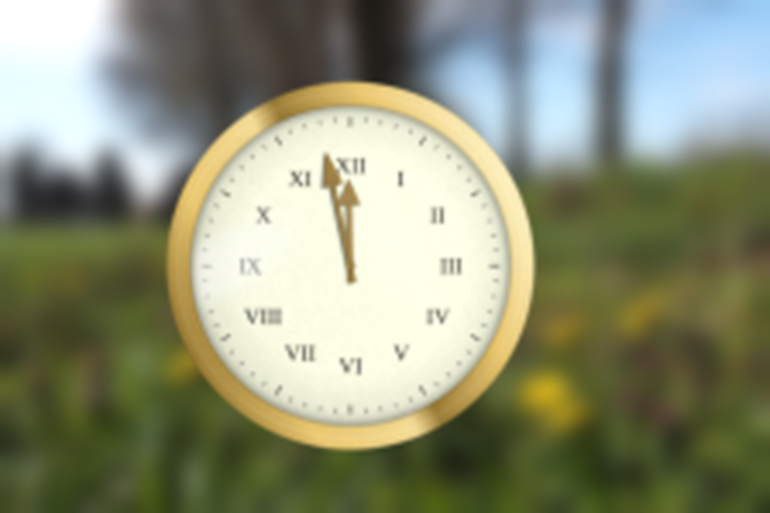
11:58
